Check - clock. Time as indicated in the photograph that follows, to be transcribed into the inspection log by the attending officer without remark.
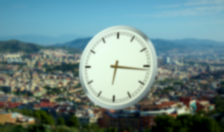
6:16
